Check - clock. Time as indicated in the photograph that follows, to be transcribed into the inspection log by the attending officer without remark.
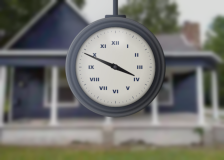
3:49
